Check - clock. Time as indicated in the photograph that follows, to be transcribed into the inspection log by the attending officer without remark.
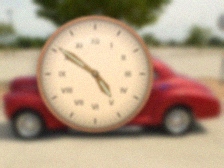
4:51
